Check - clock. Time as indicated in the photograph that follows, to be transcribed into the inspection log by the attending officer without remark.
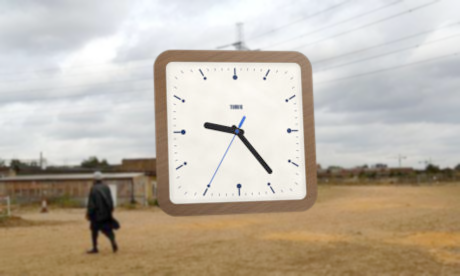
9:23:35
